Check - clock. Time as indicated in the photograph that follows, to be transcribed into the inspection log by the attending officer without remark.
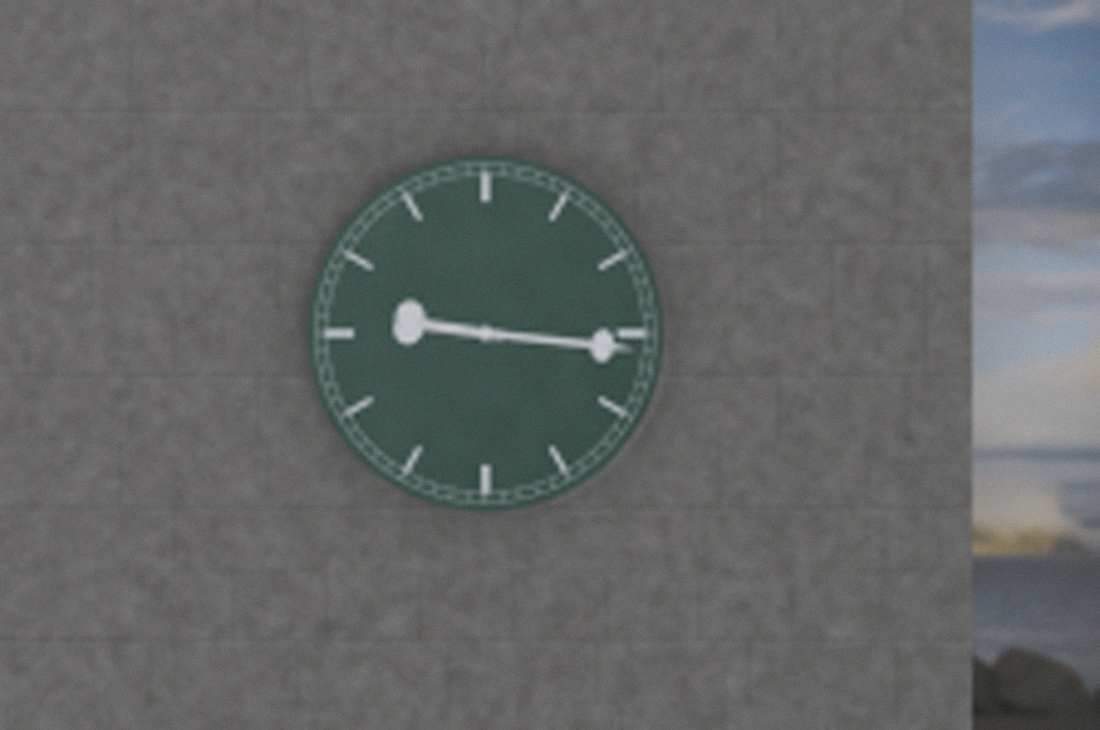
9:16
